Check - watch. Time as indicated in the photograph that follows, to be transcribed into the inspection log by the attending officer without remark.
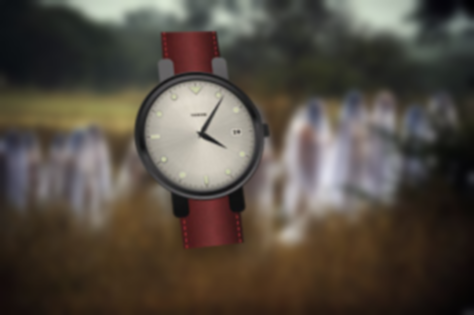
4:06
